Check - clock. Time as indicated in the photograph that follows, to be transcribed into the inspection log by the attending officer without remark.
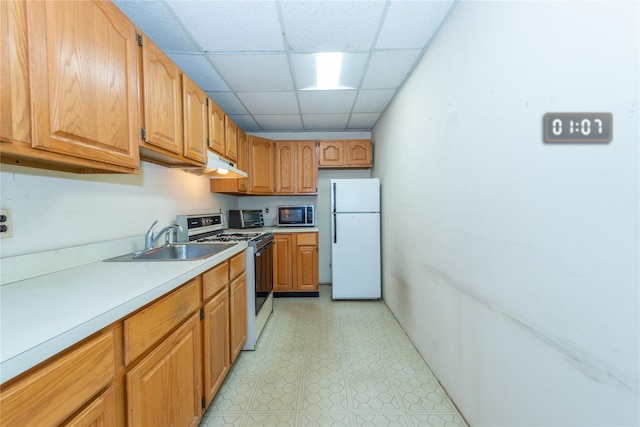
1:07
